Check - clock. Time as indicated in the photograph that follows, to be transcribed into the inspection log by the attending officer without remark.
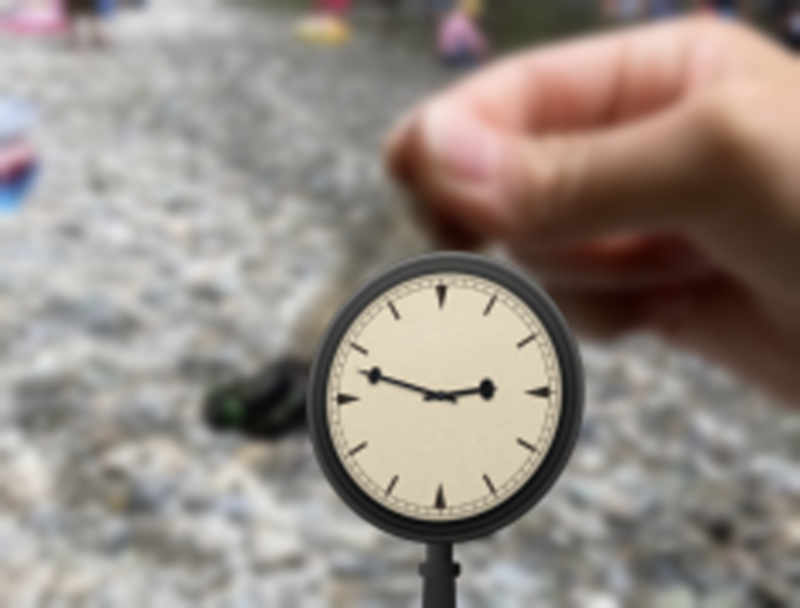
2:48
